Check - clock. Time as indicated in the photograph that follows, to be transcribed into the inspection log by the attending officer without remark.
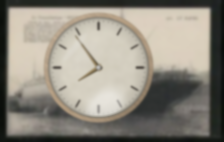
7:54
